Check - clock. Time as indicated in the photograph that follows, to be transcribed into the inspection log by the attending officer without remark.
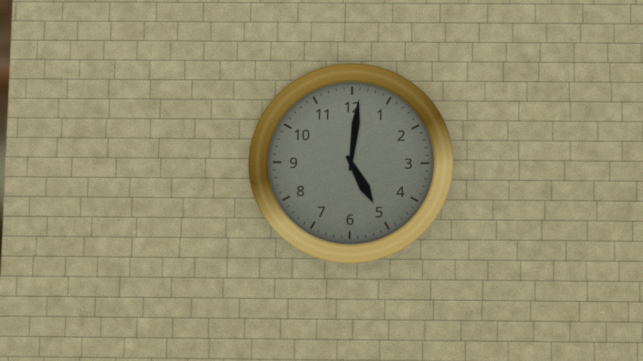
5:01
